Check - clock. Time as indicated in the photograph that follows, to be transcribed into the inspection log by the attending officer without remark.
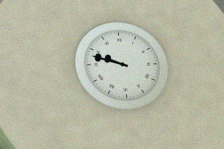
9:48
